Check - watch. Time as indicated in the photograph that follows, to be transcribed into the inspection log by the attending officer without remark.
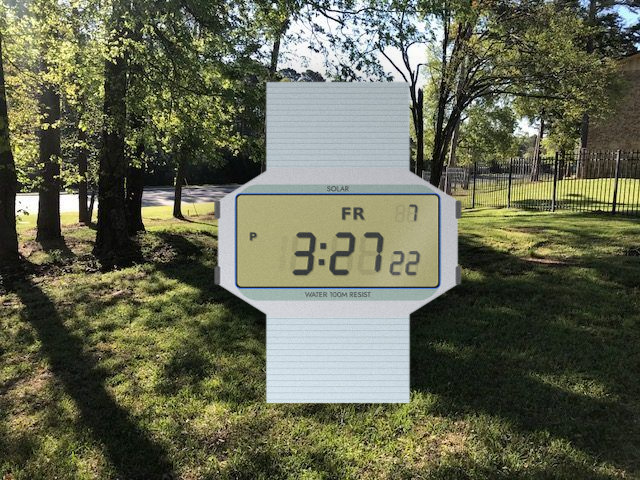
3:27:22
